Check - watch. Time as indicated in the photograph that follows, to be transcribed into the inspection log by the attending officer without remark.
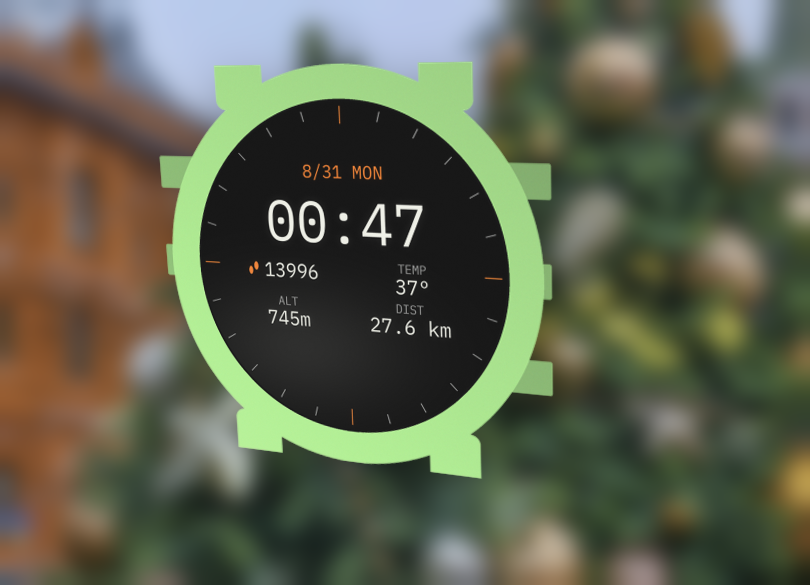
0:47
